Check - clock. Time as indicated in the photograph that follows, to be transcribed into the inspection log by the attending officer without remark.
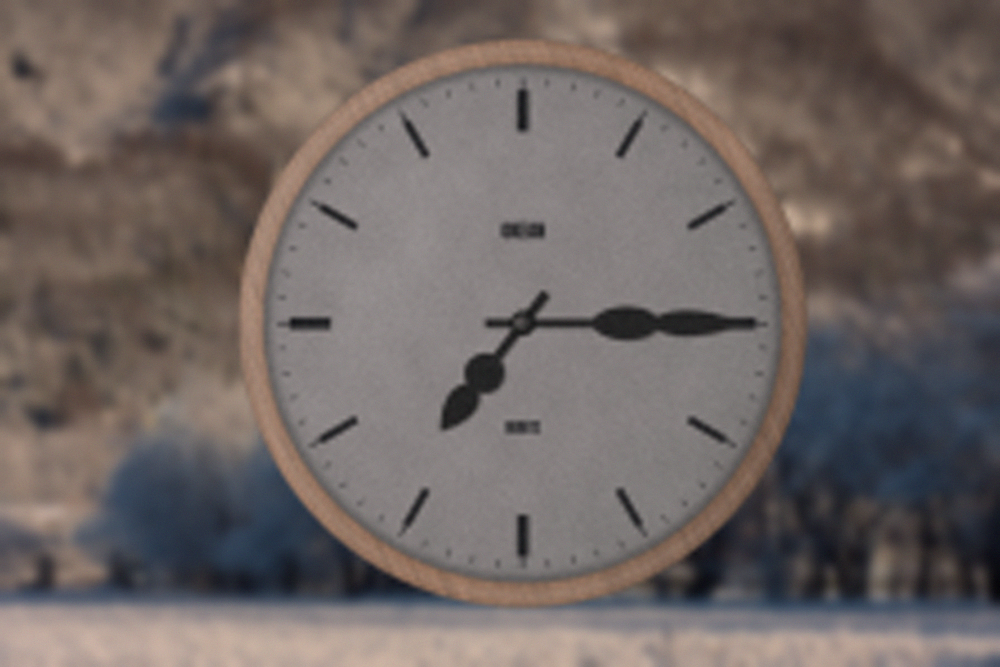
7:15
